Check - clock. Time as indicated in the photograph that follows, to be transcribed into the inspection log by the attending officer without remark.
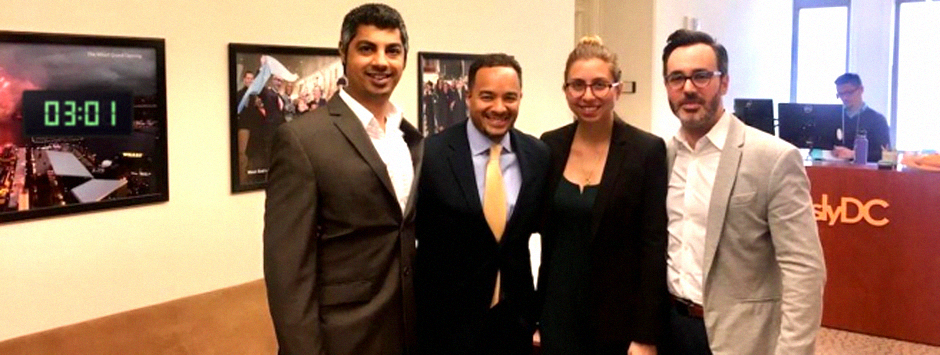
3:01
